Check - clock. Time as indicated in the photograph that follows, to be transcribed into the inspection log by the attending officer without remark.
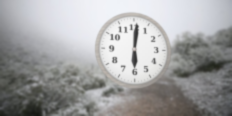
6:01
